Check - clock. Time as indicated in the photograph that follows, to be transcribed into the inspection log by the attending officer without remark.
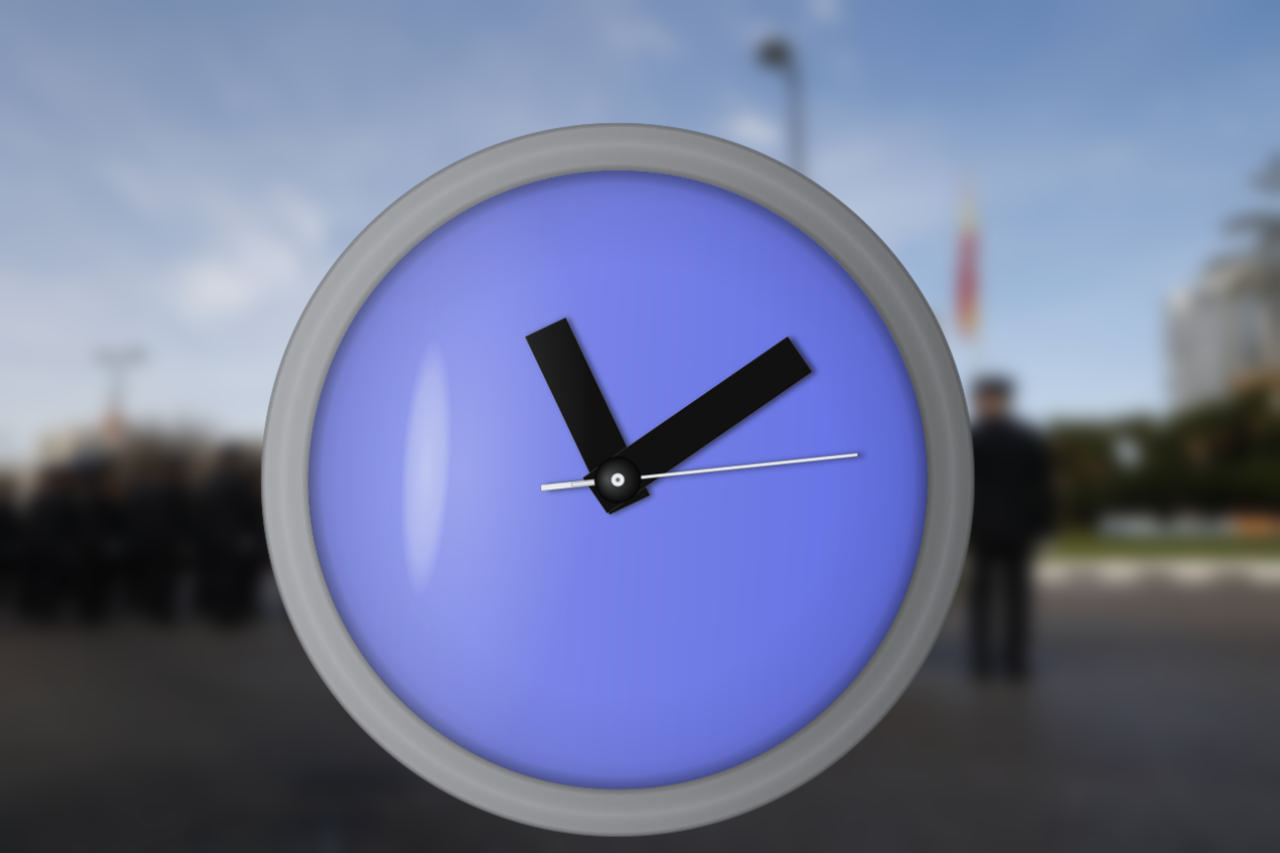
11:09:14
